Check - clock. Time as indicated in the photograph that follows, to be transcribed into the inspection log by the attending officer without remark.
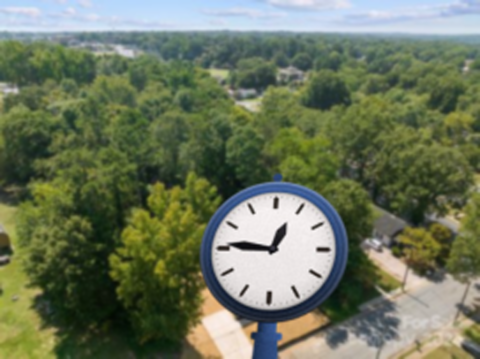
12:46
